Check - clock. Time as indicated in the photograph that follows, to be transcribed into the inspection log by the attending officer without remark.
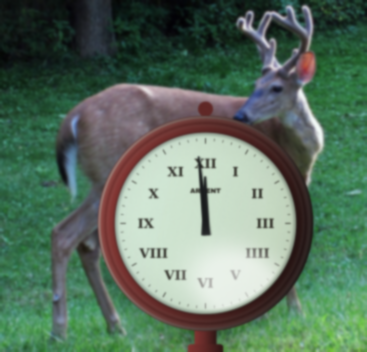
11:59
